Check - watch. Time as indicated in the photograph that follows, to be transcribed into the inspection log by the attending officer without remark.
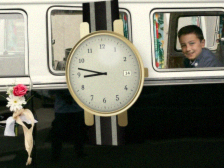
8:47
